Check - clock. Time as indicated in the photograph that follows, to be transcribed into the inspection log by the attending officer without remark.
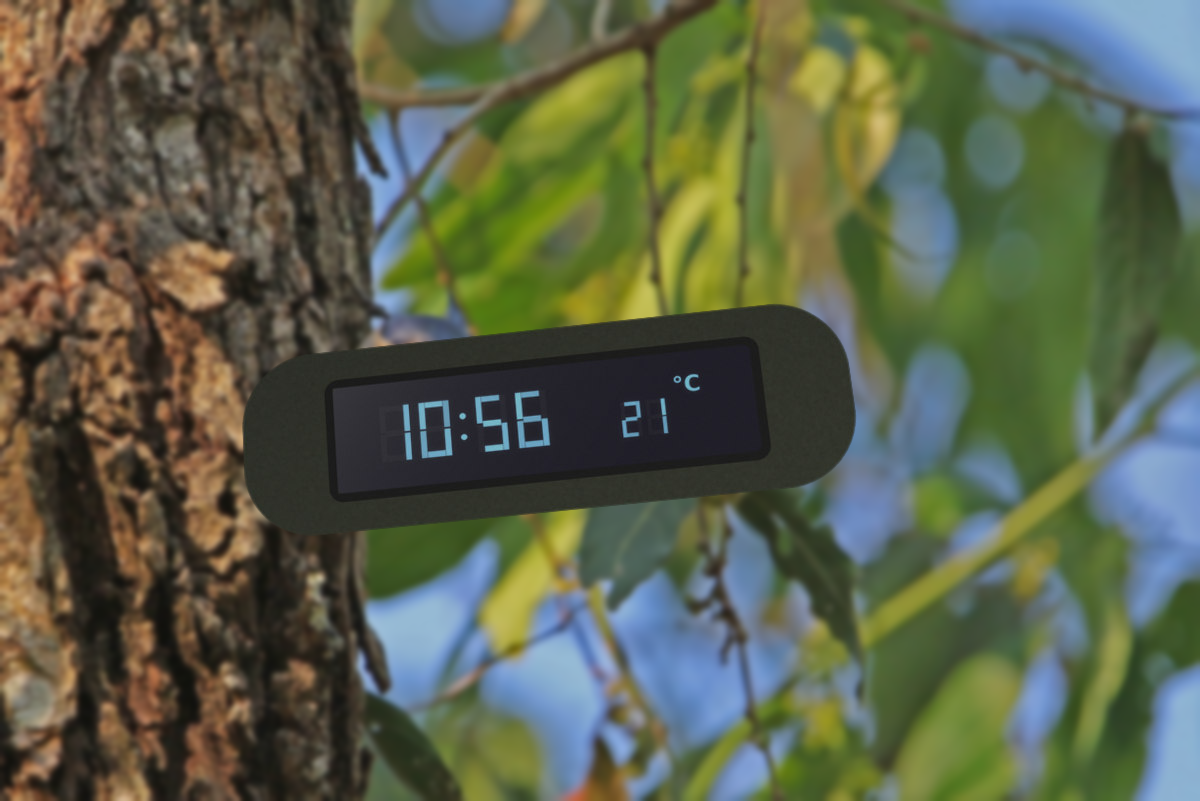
10:56
